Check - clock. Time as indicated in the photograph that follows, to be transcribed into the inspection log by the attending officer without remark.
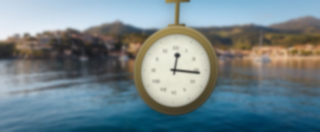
12:16
